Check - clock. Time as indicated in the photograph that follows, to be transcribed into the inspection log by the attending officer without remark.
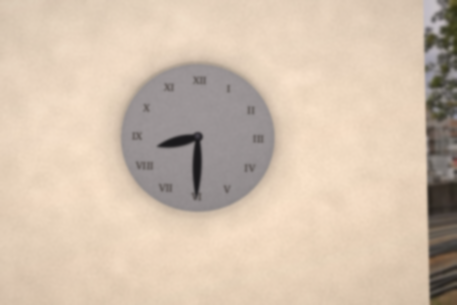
8:30
